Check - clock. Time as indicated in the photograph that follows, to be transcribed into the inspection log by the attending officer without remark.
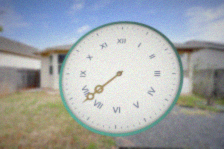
7:38
